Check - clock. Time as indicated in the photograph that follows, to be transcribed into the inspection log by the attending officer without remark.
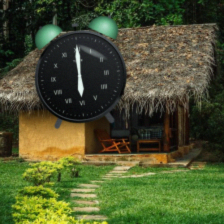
6:00
